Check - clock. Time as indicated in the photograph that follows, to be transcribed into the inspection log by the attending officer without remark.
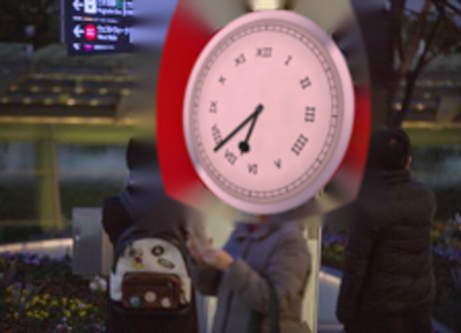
6:38
